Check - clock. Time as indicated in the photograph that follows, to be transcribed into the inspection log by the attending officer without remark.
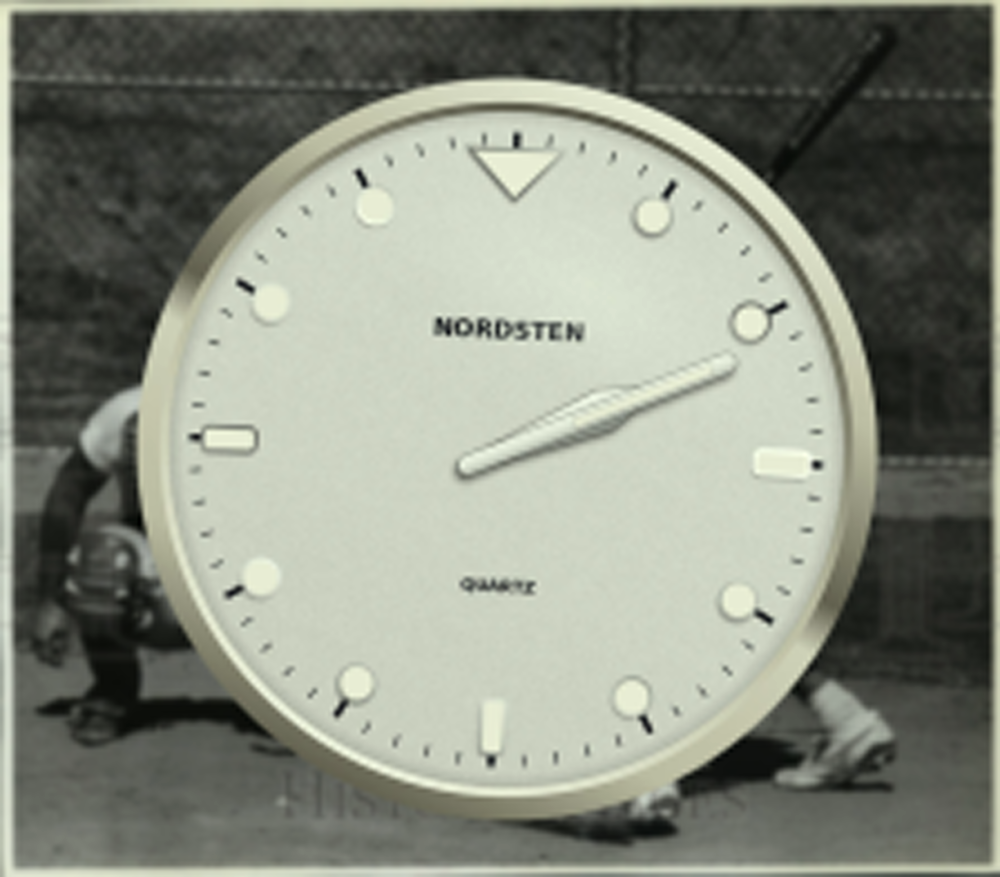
2:11
